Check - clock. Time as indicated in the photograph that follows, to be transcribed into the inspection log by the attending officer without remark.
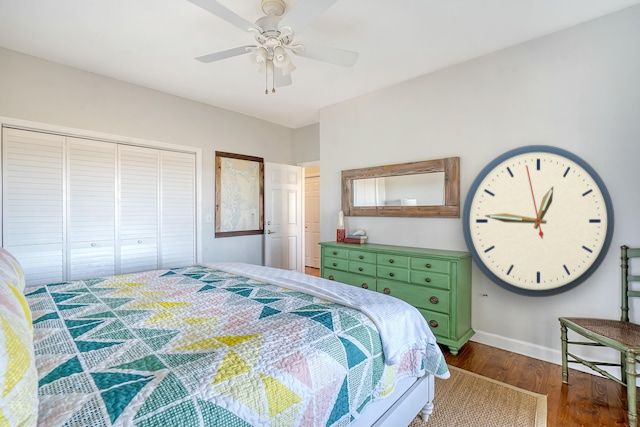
12:45:58
